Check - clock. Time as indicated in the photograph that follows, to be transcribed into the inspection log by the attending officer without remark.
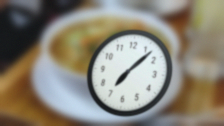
7:07
